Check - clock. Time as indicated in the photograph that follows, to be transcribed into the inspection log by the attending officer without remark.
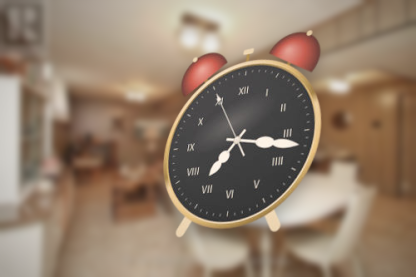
7:16:55
